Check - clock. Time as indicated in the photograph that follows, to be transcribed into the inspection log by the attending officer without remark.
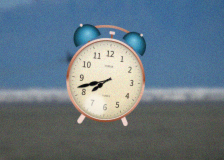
7:42
